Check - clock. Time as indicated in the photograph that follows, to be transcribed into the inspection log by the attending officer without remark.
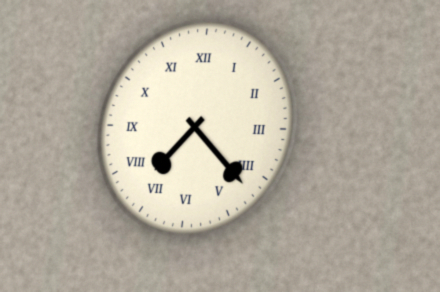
7:22
